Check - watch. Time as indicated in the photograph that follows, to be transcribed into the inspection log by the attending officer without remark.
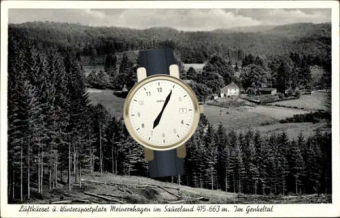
7:05
